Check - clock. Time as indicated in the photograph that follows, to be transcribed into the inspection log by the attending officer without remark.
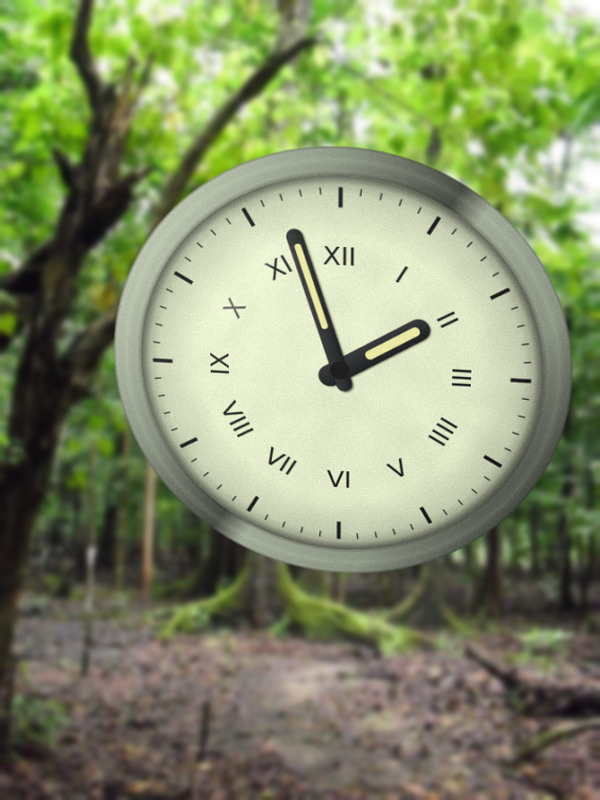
1:57
